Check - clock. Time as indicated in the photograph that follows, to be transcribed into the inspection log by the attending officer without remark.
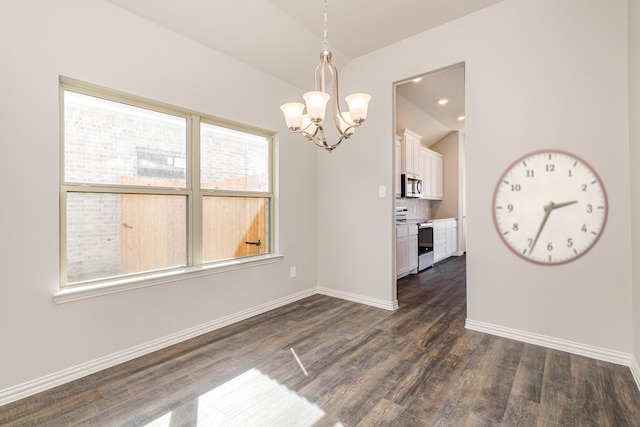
2:34
